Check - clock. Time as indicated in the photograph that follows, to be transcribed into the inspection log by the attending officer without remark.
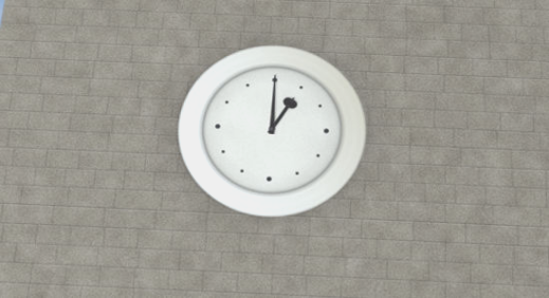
1:00
